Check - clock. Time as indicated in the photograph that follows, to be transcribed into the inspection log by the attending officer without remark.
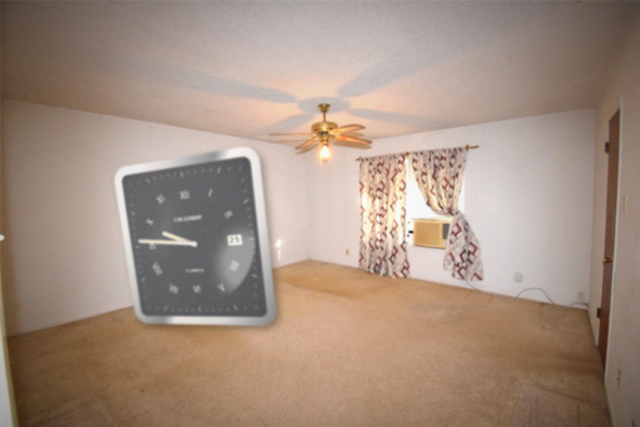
9:46
